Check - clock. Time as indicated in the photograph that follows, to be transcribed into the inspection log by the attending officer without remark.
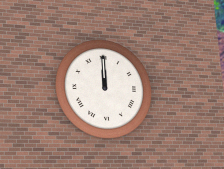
12:00
